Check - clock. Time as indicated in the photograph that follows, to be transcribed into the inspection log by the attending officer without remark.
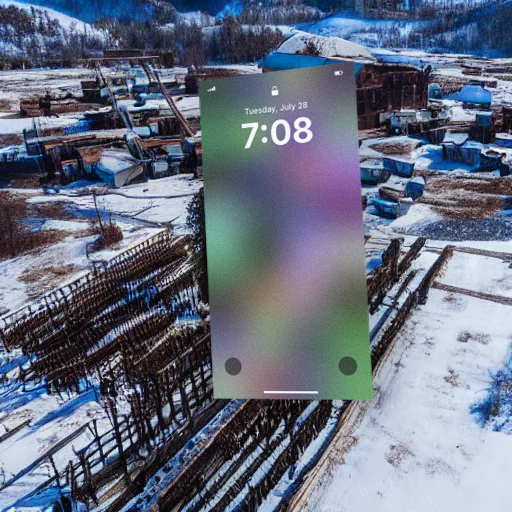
7:08
